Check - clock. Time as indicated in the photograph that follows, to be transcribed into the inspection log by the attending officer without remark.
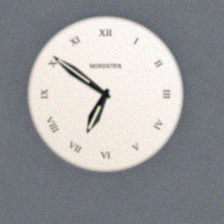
6:51
